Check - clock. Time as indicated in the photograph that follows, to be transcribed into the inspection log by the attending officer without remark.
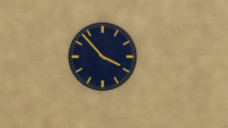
3:53
